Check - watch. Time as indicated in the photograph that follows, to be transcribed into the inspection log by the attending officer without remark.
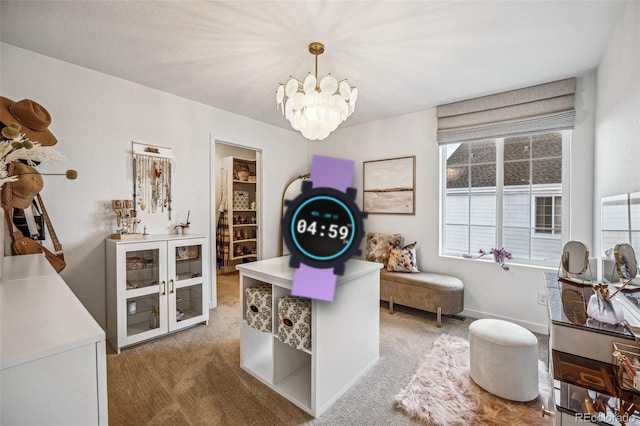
4:59
